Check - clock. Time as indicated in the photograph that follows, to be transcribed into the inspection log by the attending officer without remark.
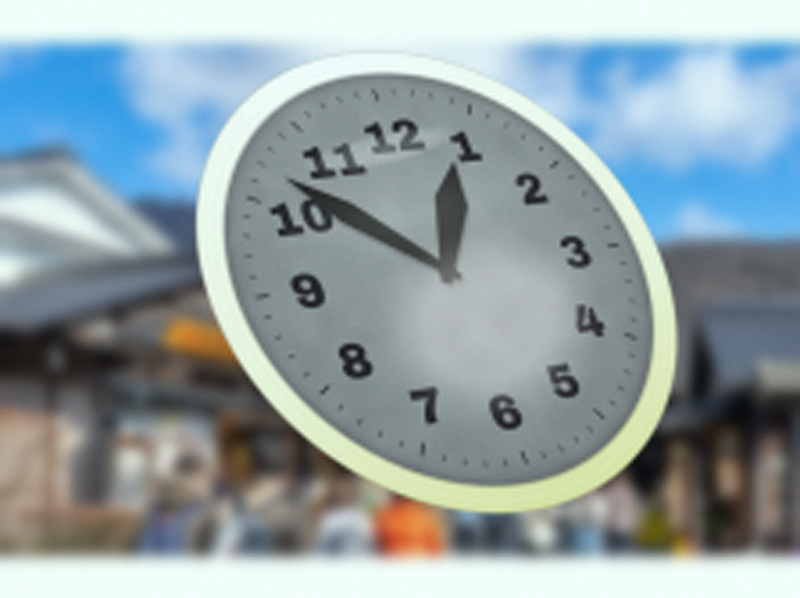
12:52
